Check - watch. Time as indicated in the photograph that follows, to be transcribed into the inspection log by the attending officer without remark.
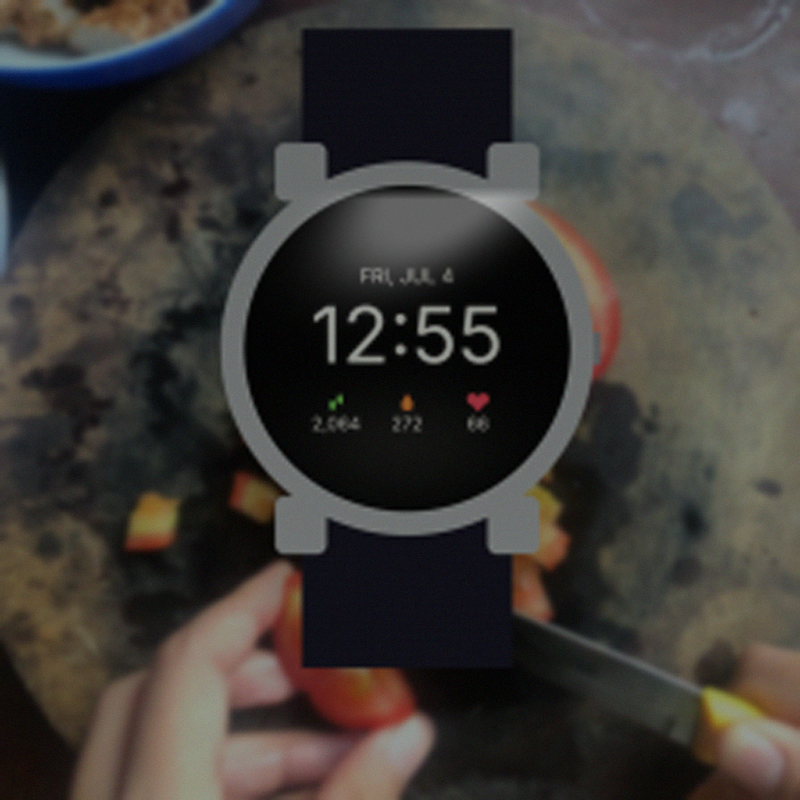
12:55
